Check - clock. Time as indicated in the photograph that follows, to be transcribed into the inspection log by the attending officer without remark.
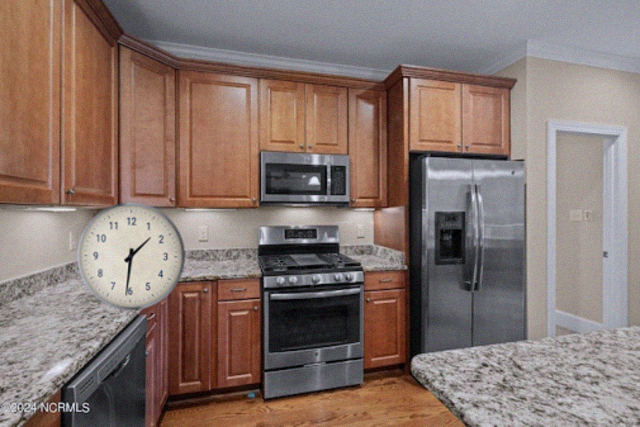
1:31
